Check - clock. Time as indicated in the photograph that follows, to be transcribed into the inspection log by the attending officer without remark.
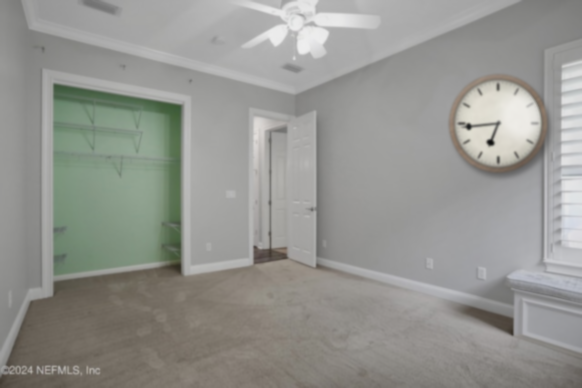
6:44
